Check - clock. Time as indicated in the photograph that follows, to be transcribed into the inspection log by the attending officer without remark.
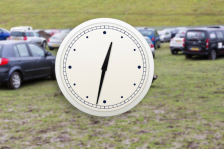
12:32
